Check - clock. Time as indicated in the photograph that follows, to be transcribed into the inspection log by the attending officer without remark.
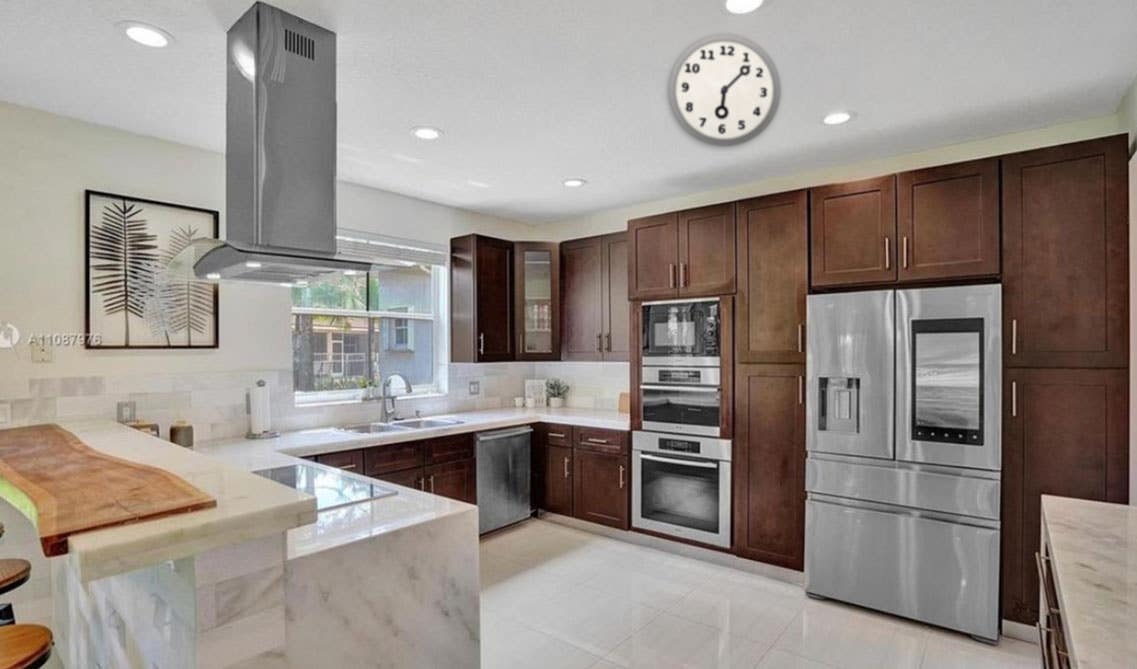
6:07
